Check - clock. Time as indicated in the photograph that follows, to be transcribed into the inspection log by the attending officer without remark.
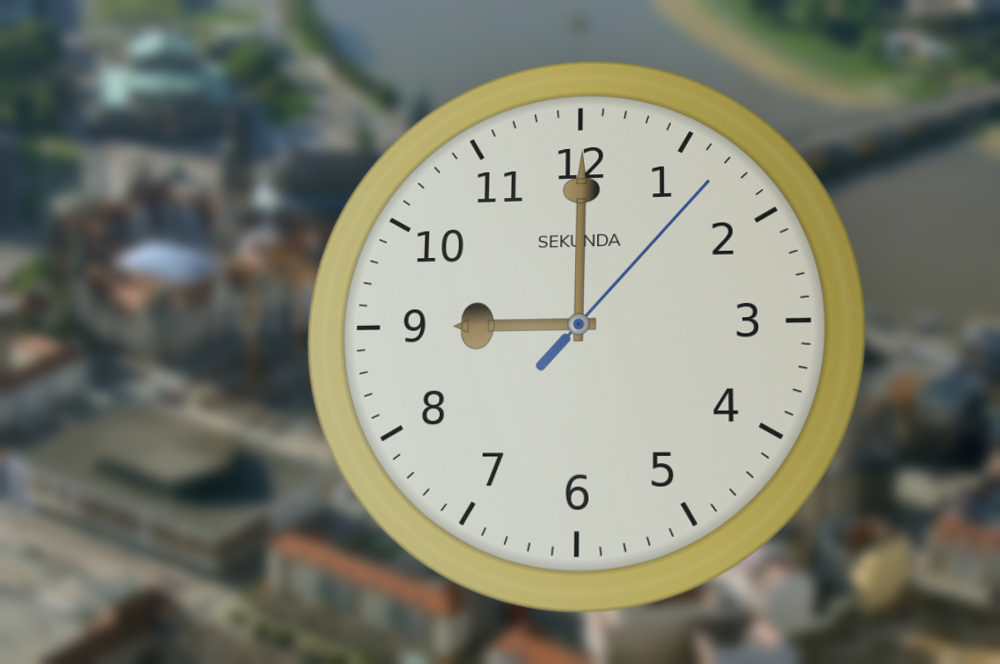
9:00:07
